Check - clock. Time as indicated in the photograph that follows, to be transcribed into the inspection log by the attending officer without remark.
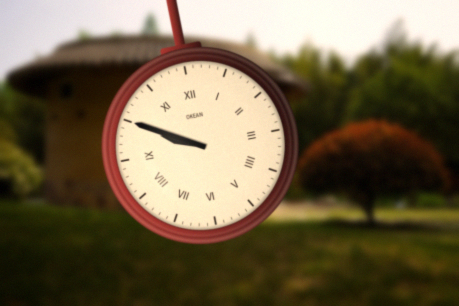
9:50
